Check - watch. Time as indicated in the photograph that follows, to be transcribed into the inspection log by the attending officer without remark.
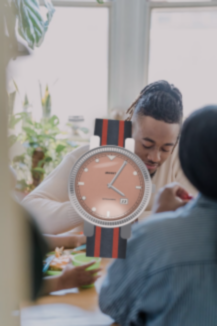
4:05
